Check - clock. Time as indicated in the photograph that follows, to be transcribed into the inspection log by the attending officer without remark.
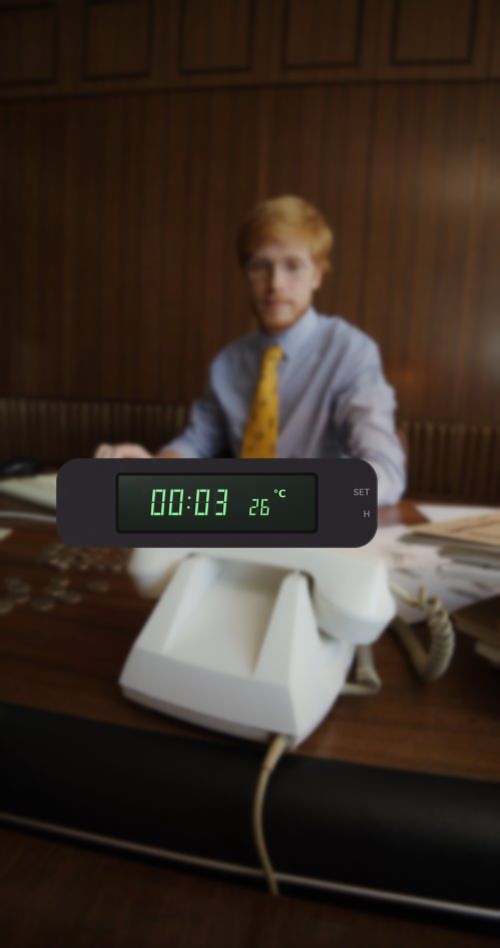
0:03
